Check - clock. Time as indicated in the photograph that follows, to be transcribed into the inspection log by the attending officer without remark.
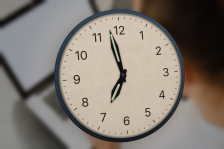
6:58
